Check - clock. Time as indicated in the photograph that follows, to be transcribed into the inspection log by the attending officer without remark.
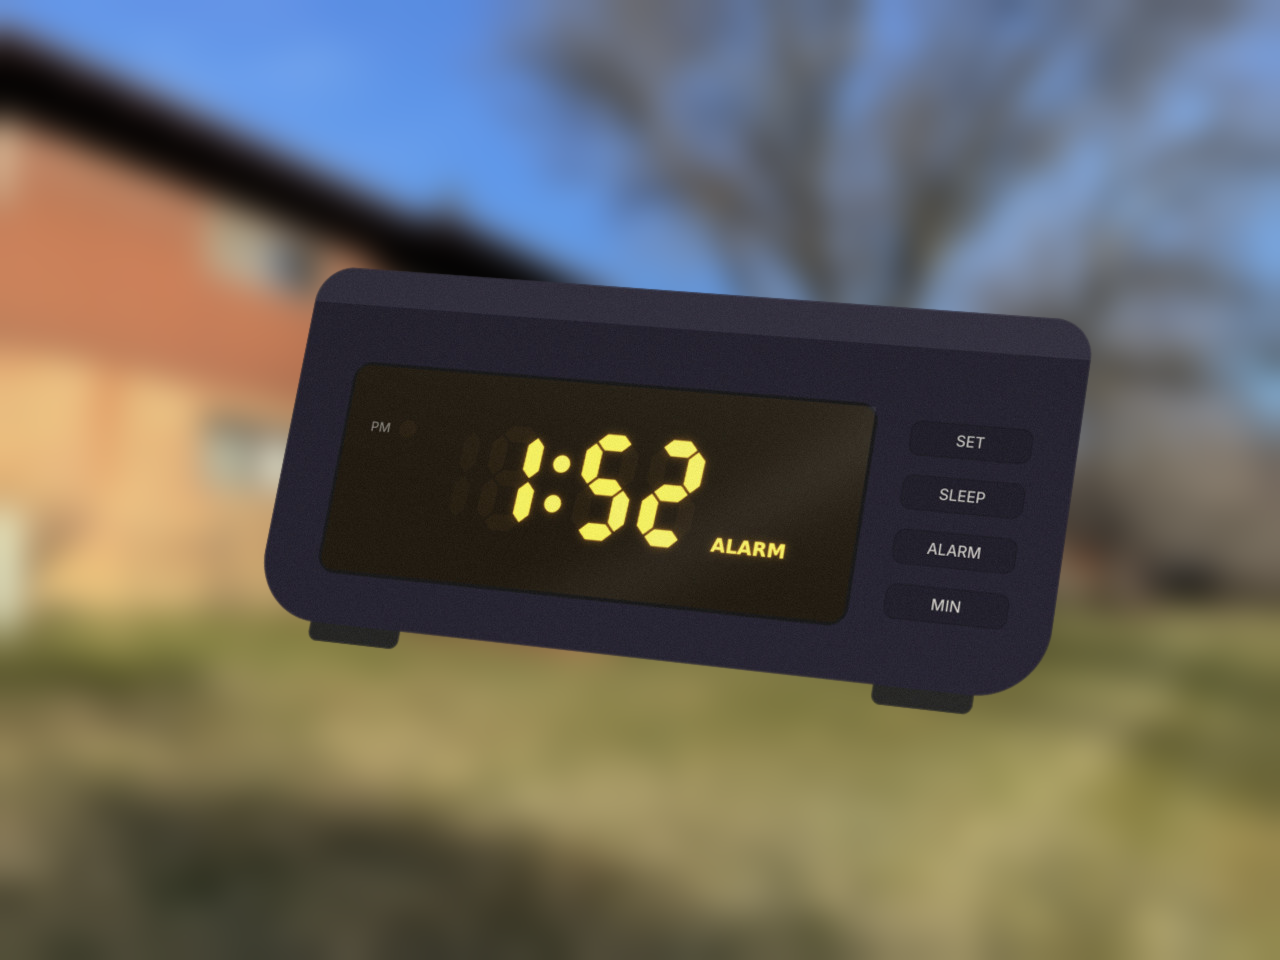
1:52
